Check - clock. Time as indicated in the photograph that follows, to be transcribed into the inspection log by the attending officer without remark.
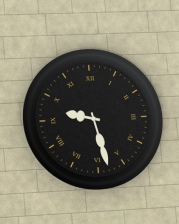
9:28
